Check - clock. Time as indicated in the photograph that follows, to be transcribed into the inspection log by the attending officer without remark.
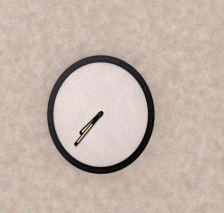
7:37
